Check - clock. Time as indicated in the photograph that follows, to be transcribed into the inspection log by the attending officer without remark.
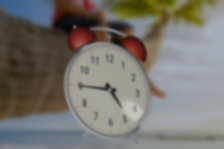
4:45
